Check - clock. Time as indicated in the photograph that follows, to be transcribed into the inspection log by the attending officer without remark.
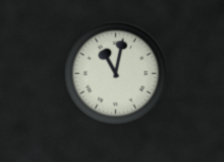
11:02
